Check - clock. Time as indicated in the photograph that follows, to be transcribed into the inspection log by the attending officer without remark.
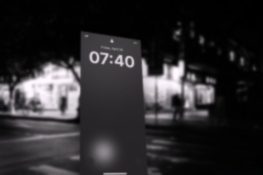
7:40
